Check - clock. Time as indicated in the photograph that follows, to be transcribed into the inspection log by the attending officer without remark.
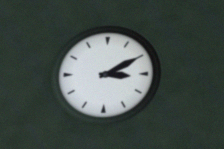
3:10
